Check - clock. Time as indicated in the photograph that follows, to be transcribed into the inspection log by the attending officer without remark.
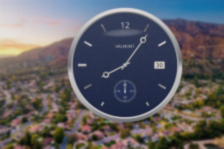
8:06
